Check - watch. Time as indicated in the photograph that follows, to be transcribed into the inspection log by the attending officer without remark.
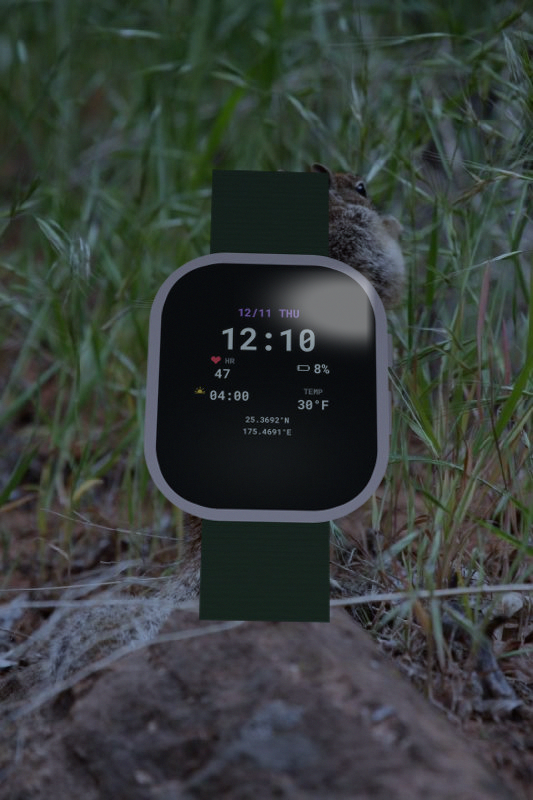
12:10
